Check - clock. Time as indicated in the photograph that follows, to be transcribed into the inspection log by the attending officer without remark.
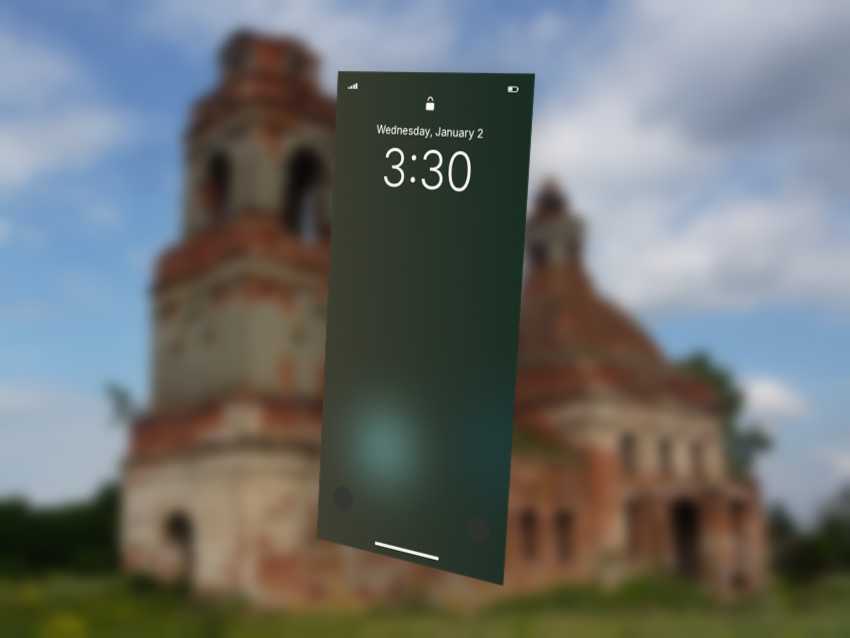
3:30
